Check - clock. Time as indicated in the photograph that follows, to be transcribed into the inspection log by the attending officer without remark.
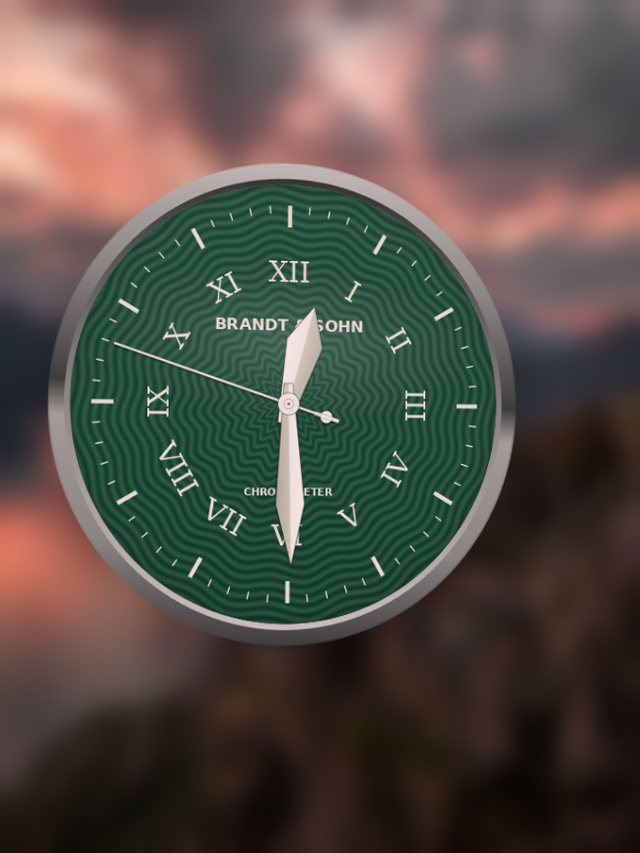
12:29:48
